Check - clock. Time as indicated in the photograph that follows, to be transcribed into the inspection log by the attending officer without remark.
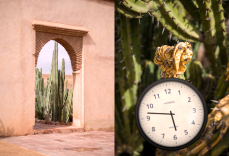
5:47
